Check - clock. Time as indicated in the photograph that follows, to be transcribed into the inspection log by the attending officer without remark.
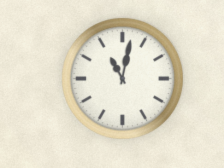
11:02
